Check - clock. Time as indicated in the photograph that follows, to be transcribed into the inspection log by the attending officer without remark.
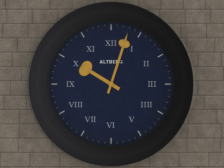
10:03
